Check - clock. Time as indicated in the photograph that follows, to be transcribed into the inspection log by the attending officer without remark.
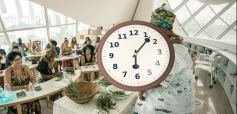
6:07
